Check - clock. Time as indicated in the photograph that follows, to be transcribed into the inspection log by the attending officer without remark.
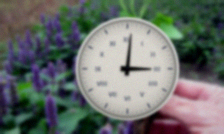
3:01
